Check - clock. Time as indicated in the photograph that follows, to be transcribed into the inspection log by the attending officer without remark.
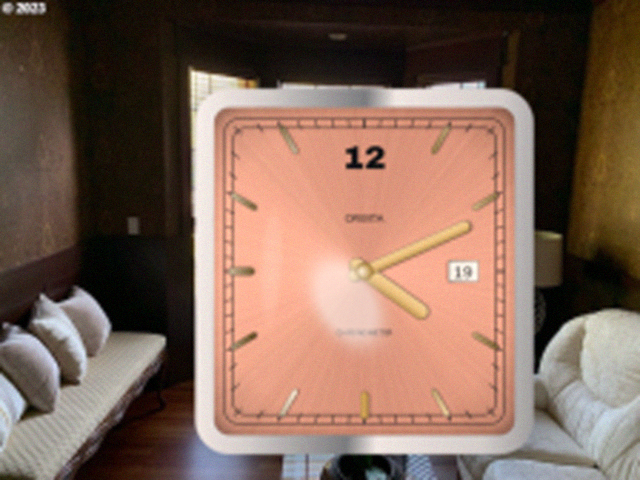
4:11
